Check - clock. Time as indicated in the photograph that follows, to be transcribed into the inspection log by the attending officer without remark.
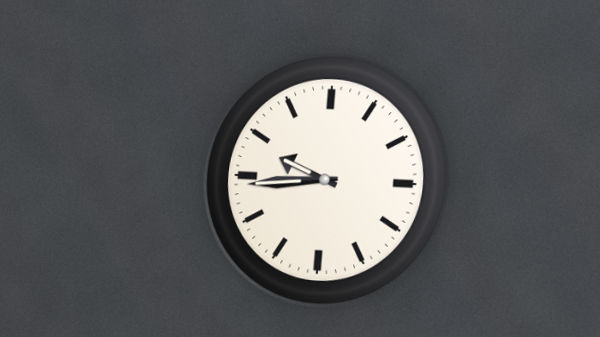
9:44
